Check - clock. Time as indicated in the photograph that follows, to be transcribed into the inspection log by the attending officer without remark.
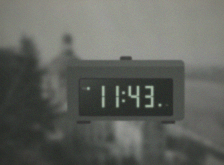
11:43
